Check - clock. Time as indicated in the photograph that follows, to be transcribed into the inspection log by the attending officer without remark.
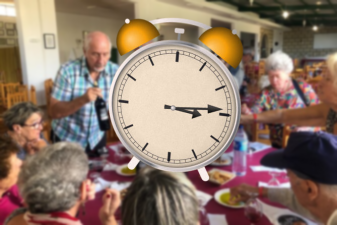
3:14
